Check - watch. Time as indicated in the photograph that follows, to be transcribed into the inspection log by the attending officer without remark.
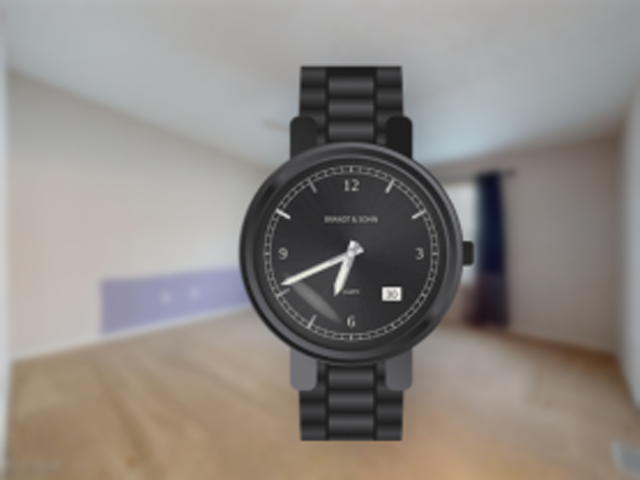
6:41
